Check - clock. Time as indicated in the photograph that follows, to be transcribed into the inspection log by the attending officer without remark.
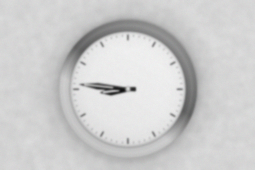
8:46
